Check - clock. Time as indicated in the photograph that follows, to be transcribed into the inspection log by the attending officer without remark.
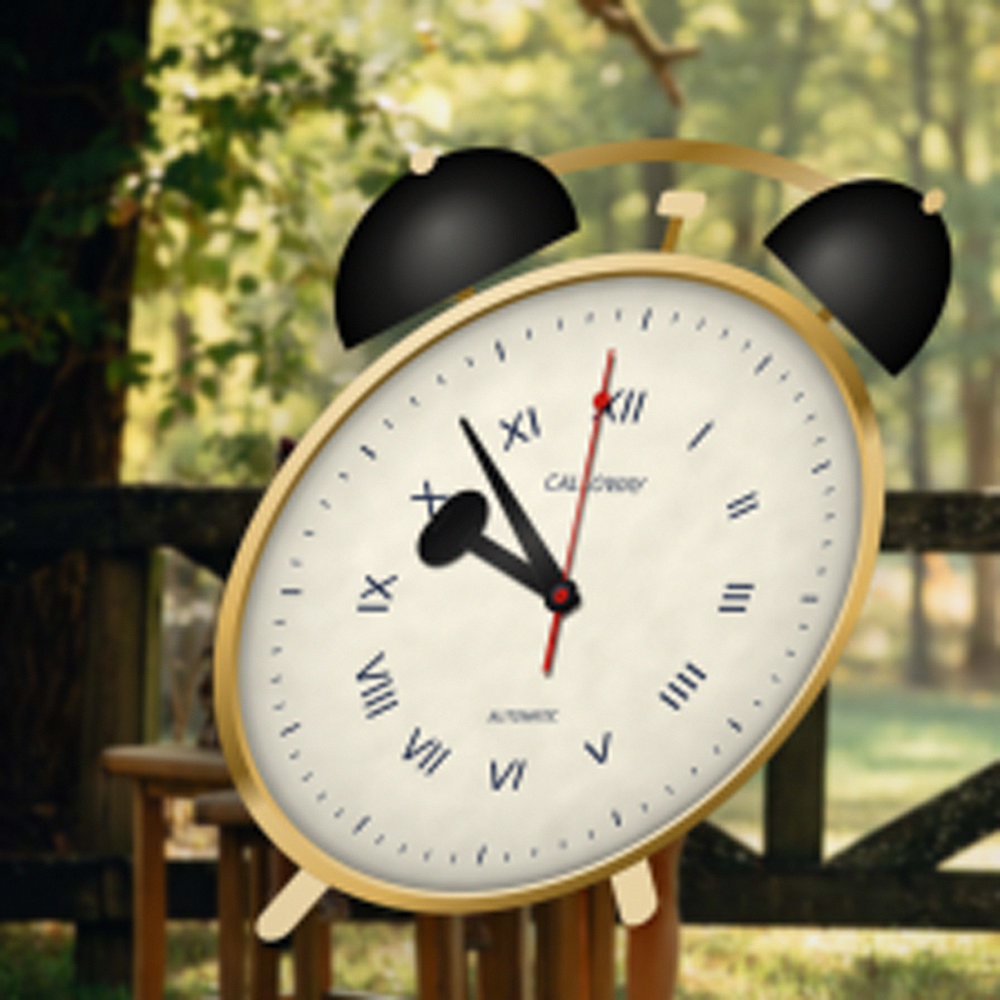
9:52:59
